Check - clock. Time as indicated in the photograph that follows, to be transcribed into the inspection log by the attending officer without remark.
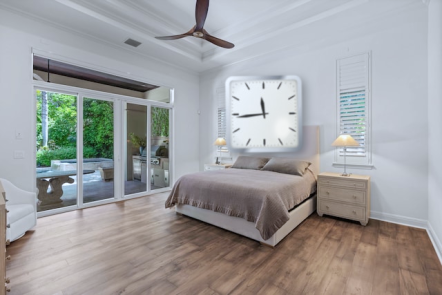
11:44
